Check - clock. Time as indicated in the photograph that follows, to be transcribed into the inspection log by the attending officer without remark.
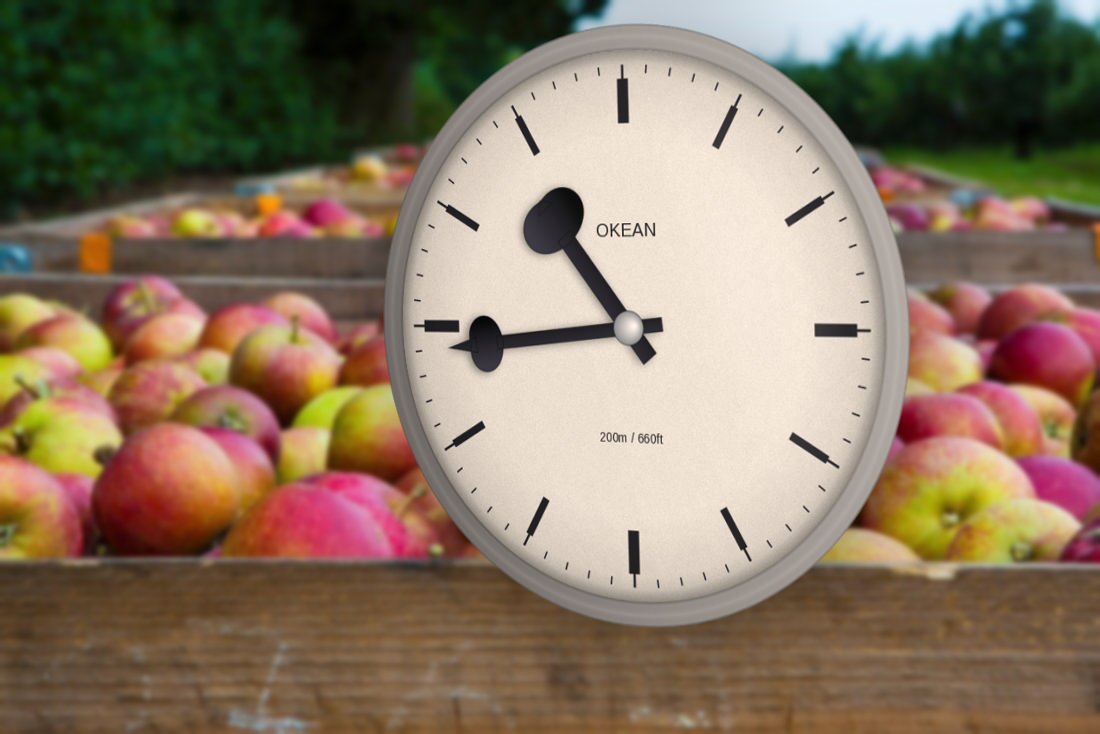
10:44
